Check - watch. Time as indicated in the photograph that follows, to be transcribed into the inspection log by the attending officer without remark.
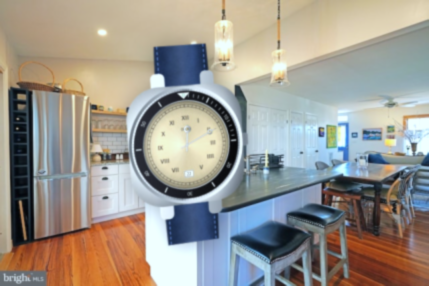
12:11
